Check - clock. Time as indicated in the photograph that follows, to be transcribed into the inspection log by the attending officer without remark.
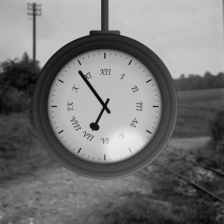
6:54
